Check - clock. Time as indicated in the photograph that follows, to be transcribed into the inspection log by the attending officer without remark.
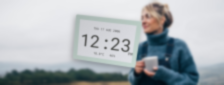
12:23
